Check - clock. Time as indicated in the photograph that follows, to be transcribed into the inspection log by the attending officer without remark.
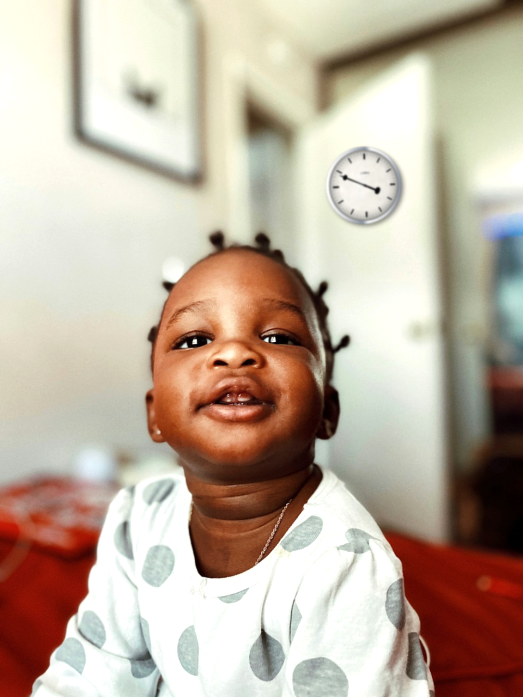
3:49
